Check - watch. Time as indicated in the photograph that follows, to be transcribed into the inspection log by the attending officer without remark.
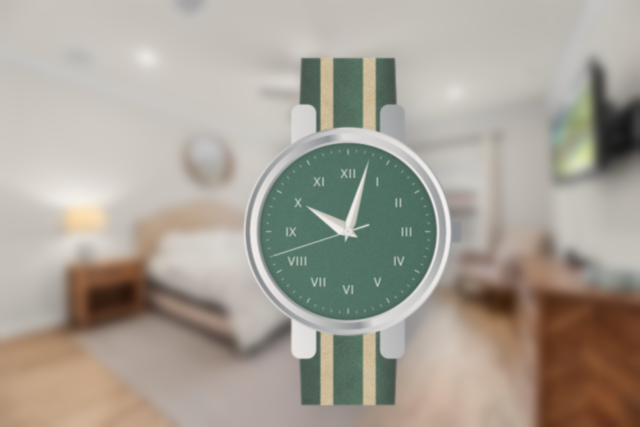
10:02:42
